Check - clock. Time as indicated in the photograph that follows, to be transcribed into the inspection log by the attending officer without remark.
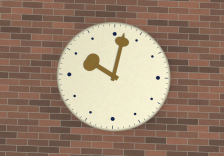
10:02
